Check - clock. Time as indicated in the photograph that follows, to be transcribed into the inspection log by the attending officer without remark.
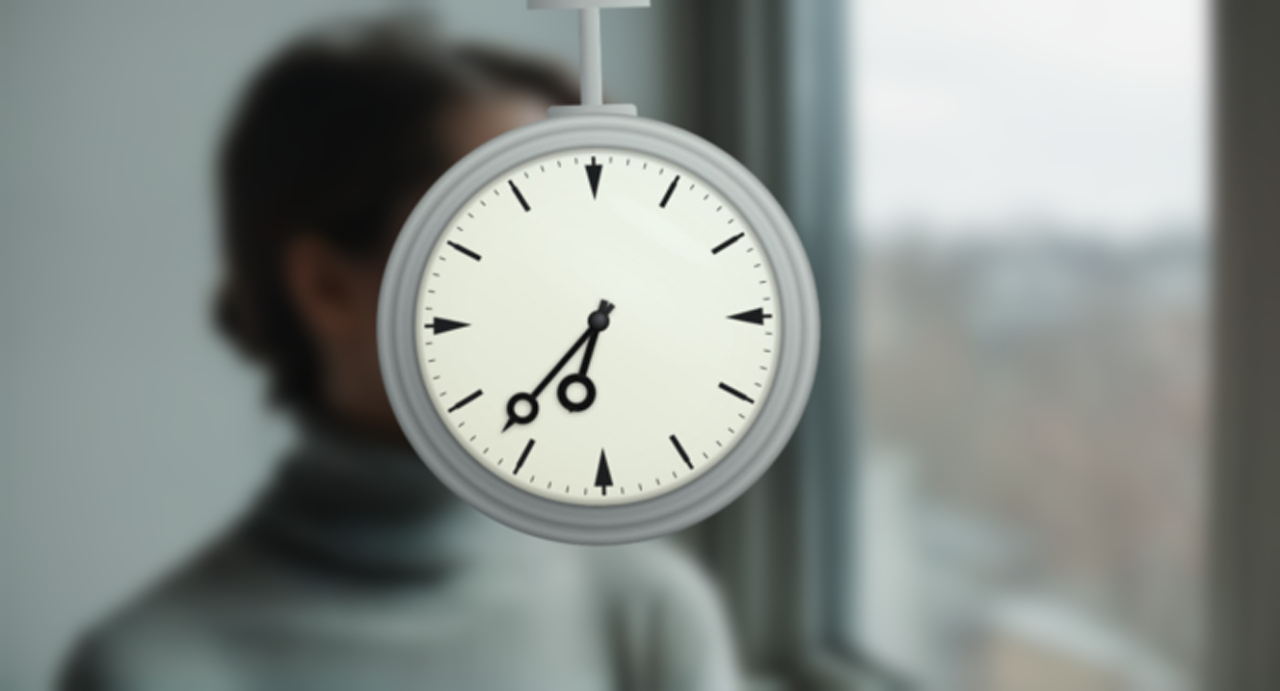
6:37
